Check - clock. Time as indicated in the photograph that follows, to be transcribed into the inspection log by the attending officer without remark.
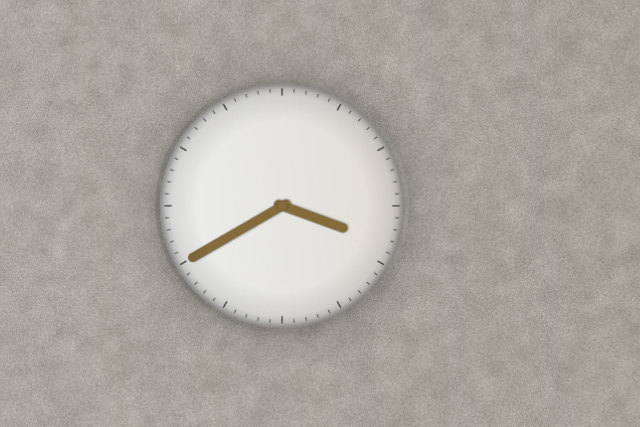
3:40
